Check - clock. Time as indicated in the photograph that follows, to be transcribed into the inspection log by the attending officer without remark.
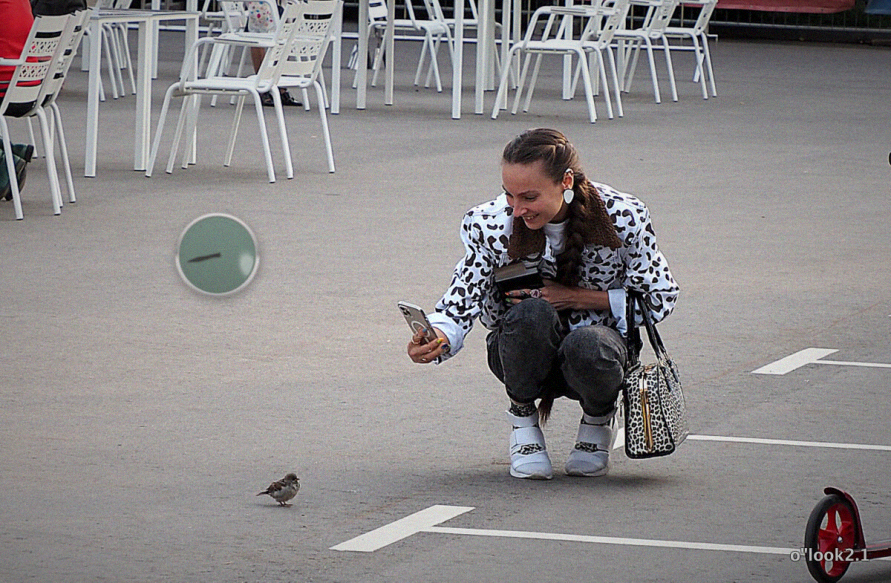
8:43
